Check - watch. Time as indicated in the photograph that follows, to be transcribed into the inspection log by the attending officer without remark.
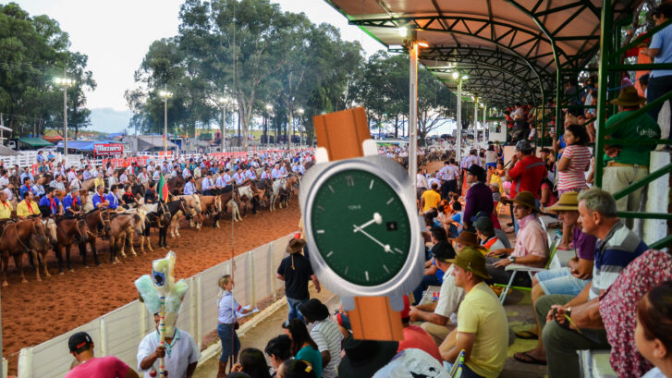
2:21
